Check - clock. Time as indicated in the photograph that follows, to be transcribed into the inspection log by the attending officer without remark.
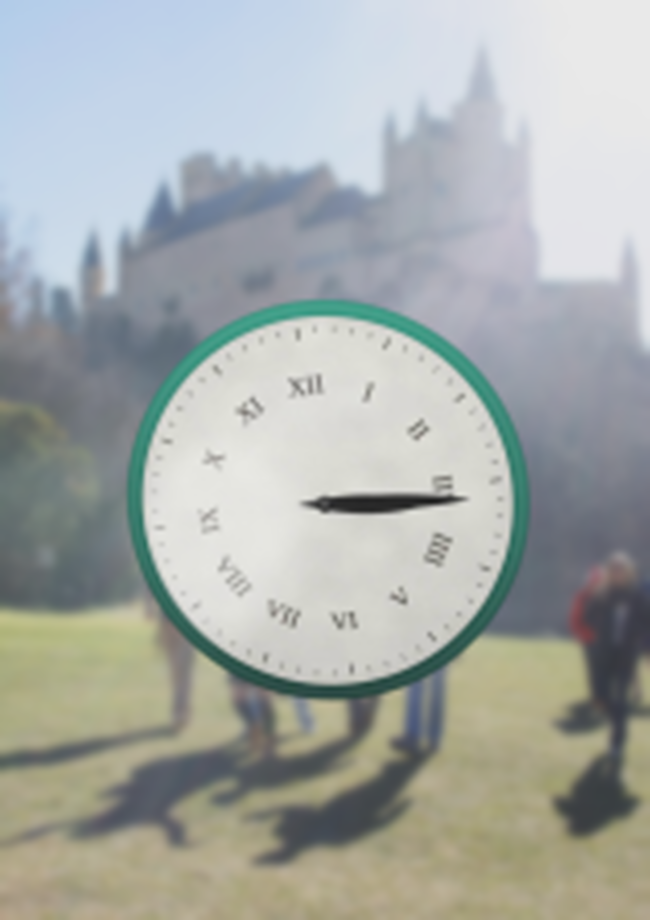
3:16
